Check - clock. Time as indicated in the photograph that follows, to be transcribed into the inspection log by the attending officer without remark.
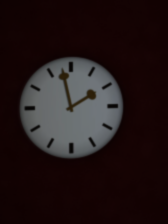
1:58
